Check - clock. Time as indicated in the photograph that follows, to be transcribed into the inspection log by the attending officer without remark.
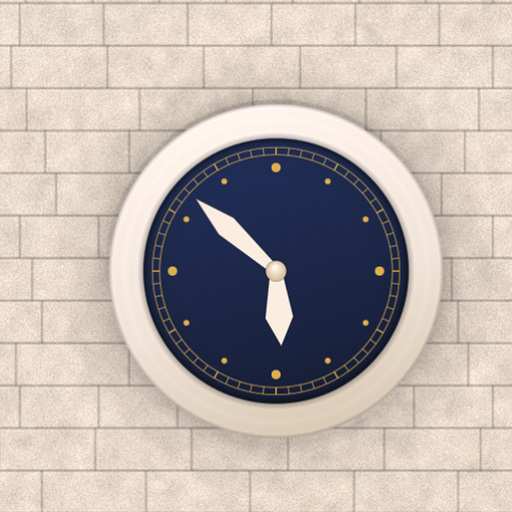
5:52
